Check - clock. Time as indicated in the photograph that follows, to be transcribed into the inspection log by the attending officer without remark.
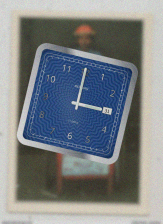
3:00
